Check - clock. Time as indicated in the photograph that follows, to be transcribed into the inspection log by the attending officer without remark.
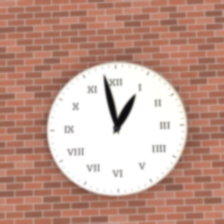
12:58
